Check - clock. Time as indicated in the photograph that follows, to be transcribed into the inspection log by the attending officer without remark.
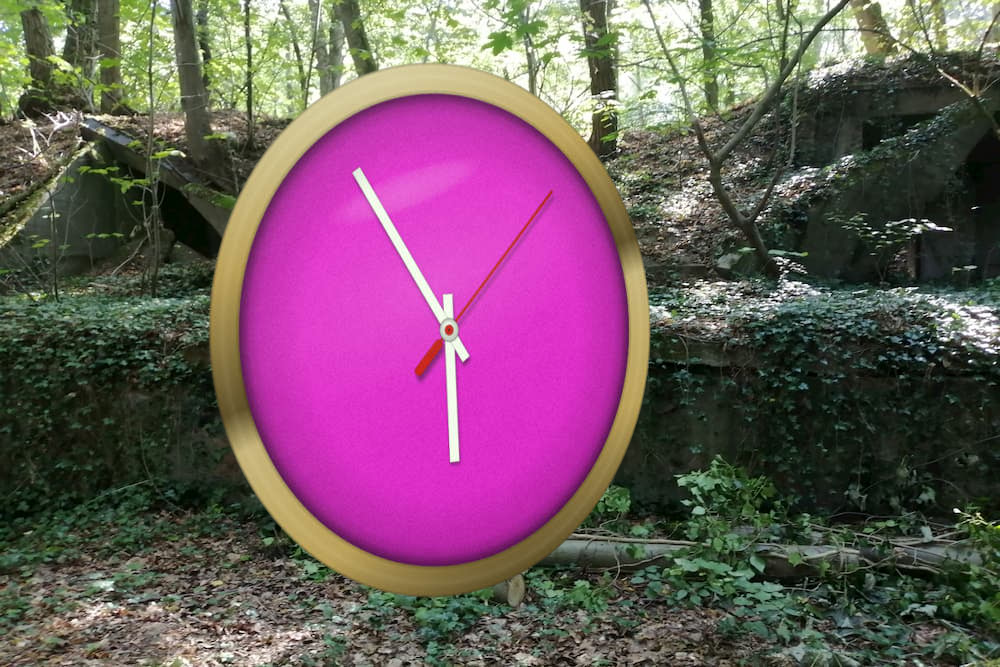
5:54:07
